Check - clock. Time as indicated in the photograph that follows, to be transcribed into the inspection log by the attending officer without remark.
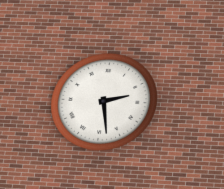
2:28
